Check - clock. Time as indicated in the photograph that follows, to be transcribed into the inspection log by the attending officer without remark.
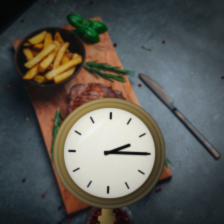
2:15
